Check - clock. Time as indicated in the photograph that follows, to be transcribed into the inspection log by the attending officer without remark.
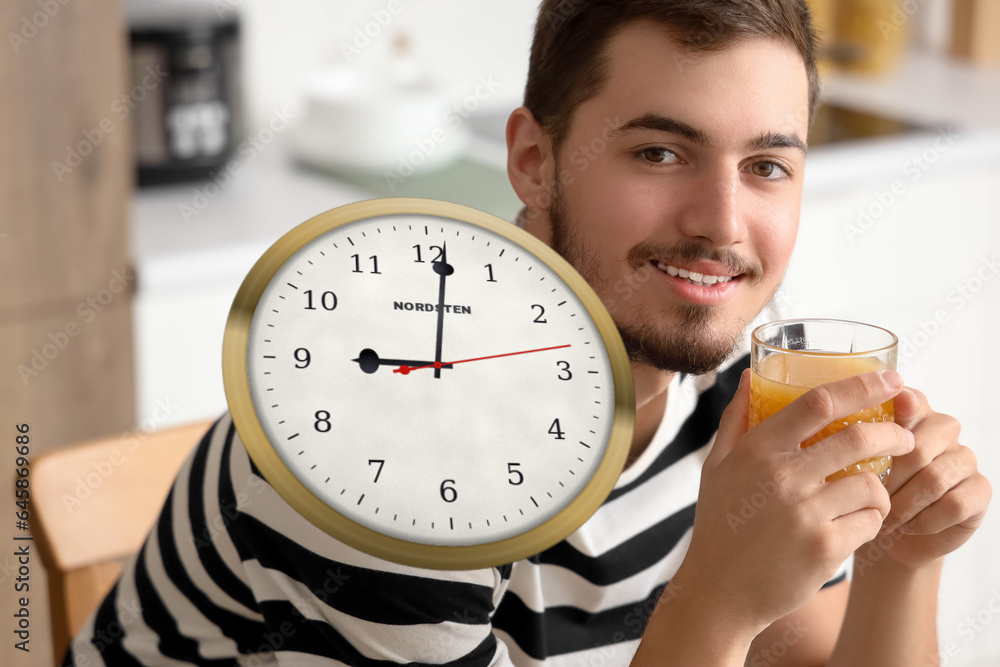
9:01:13
